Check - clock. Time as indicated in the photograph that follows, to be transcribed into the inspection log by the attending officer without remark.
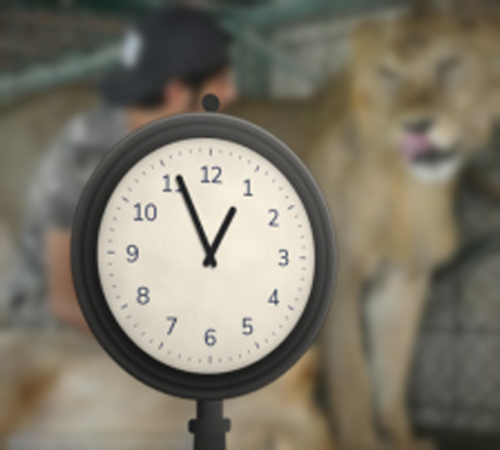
12:56
